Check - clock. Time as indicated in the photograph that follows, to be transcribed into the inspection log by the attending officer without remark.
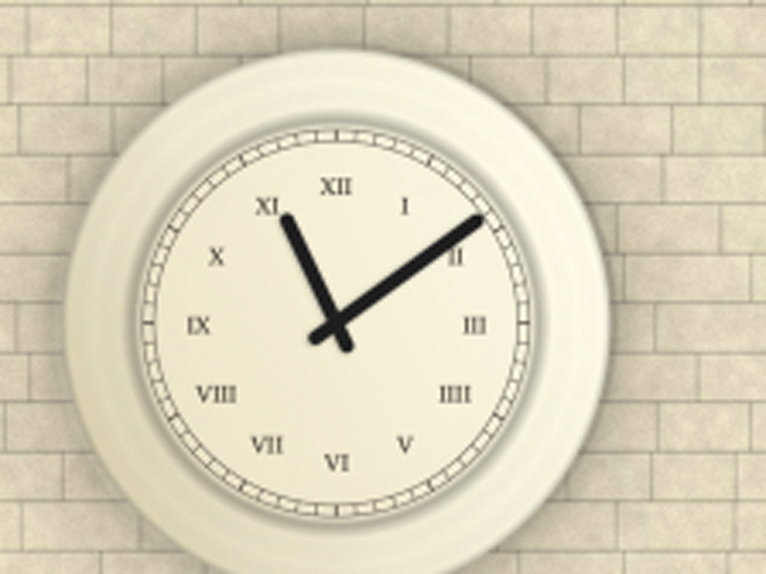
11:09
